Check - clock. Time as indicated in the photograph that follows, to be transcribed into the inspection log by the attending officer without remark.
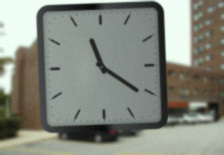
11:21
